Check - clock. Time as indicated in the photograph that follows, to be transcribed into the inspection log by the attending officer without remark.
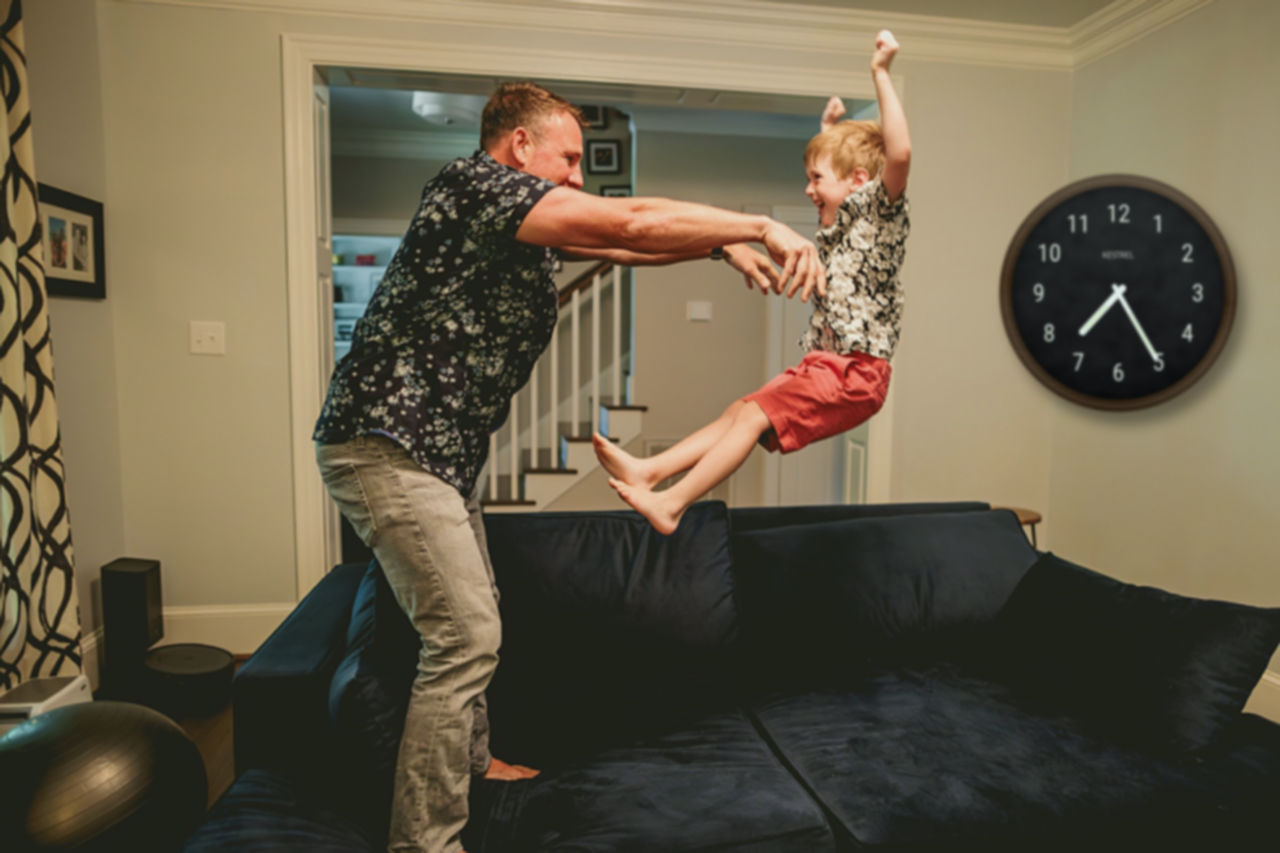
7:25
